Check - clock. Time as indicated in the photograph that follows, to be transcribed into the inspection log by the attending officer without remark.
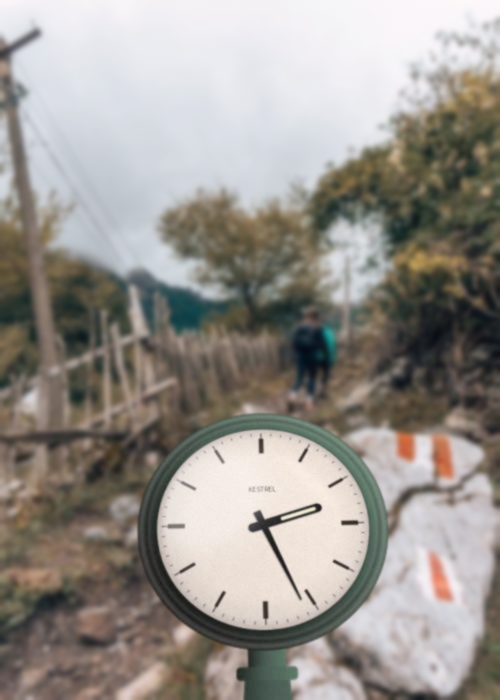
2:26
